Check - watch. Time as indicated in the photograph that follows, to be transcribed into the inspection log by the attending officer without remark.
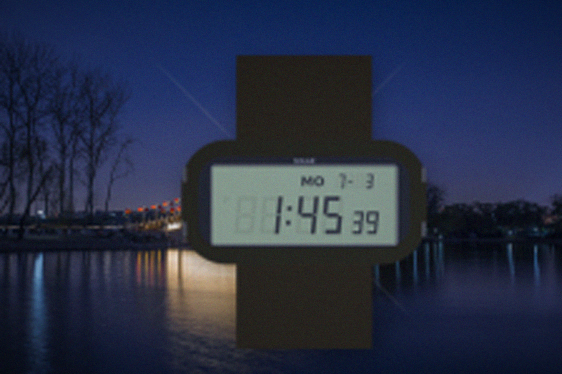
1:45:39
